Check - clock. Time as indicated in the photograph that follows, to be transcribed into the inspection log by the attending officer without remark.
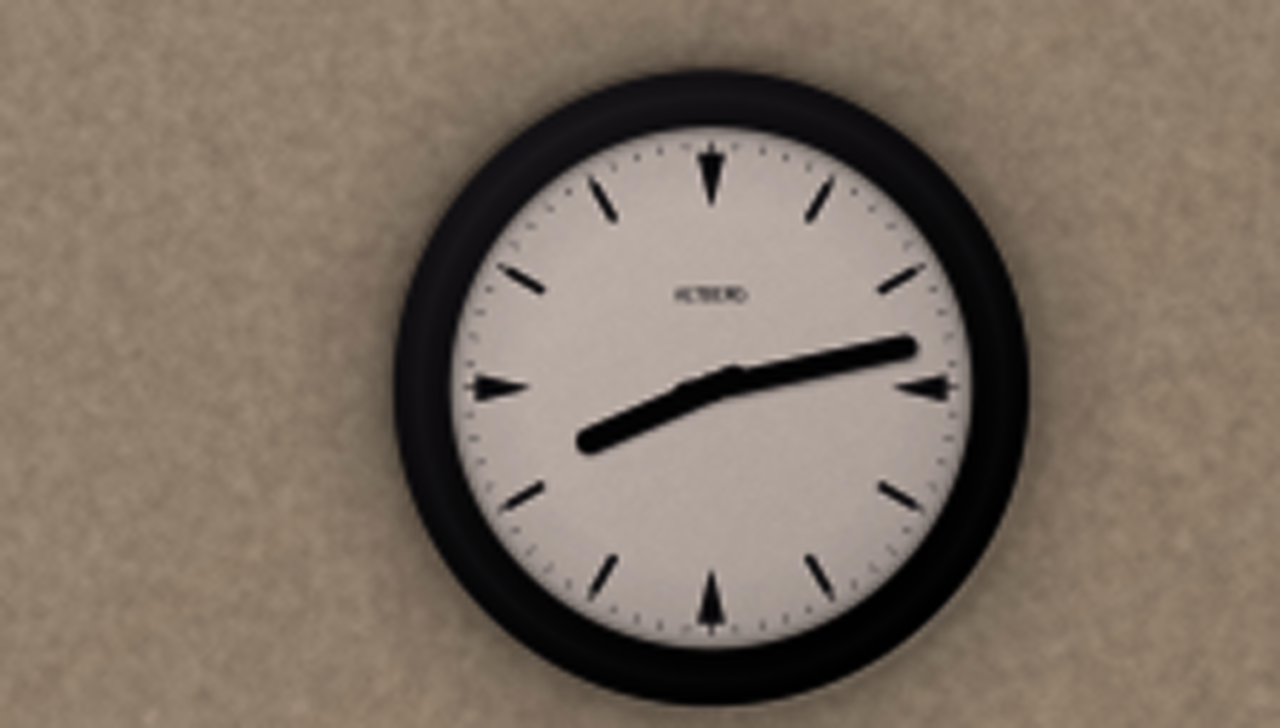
8:13
